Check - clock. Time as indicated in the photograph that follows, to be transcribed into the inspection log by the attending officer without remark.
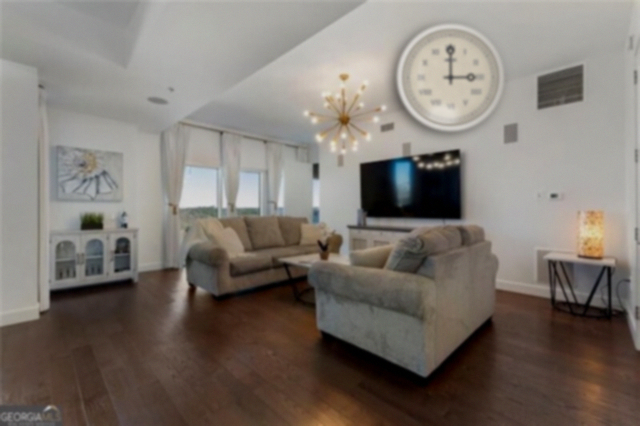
3:00
